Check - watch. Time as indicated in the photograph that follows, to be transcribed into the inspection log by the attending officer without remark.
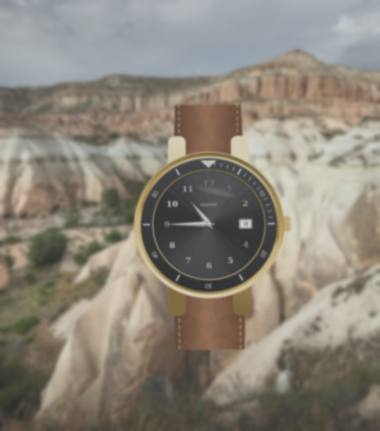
10:45
